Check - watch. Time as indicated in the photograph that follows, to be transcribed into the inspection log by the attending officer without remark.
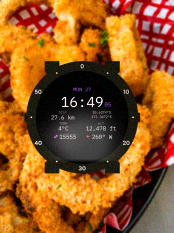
16:49
